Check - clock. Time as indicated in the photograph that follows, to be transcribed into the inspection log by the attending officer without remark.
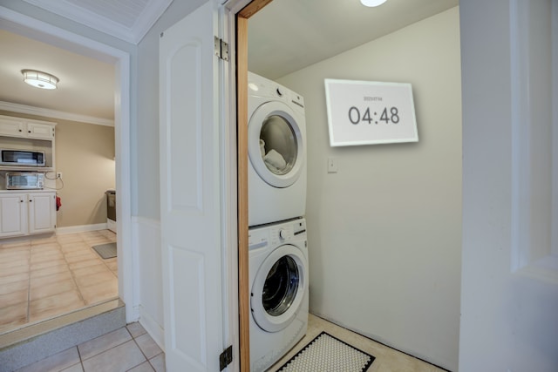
4:48
